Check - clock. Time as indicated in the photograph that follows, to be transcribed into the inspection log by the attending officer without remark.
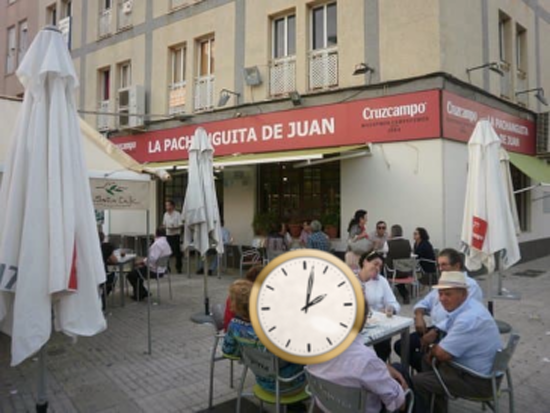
2:02
